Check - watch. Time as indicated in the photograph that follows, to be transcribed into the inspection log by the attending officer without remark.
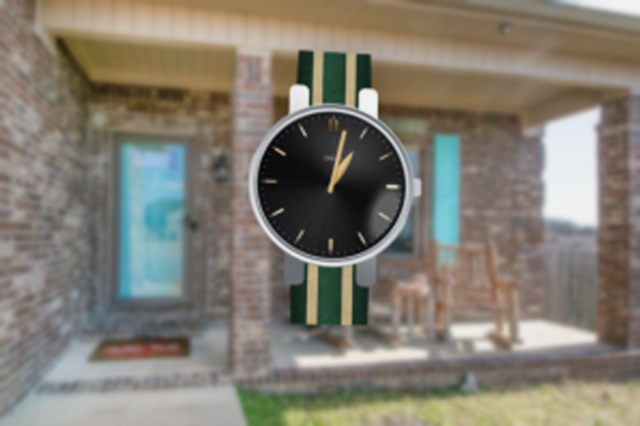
1:02
